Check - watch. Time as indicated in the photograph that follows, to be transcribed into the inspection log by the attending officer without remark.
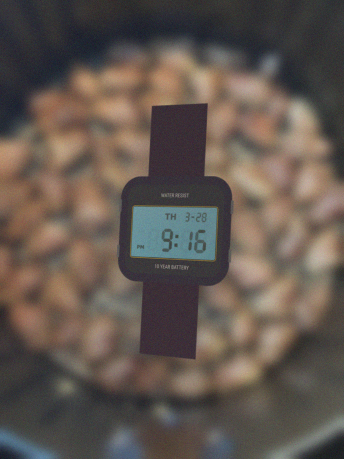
9:16
